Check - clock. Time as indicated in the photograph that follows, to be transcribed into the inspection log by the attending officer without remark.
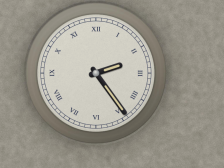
2:24
